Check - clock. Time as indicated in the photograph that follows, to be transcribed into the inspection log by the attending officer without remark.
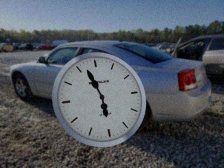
5:57
